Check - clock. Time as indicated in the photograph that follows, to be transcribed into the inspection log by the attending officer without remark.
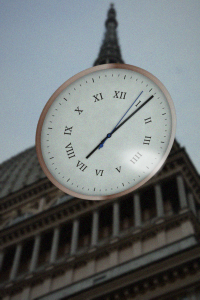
7:06:04
